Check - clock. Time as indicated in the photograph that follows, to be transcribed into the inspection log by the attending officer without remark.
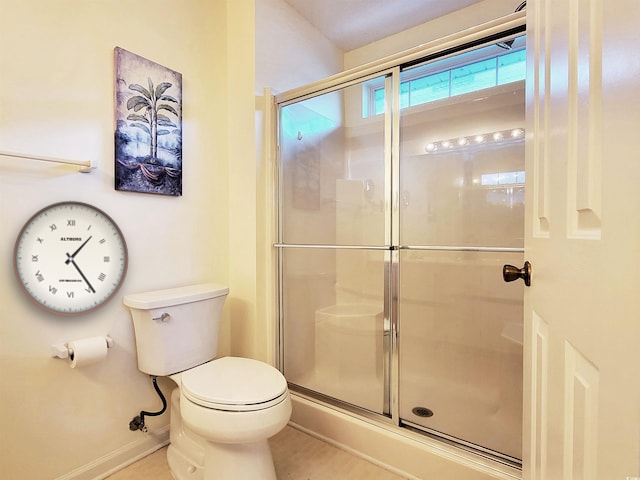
1:24
